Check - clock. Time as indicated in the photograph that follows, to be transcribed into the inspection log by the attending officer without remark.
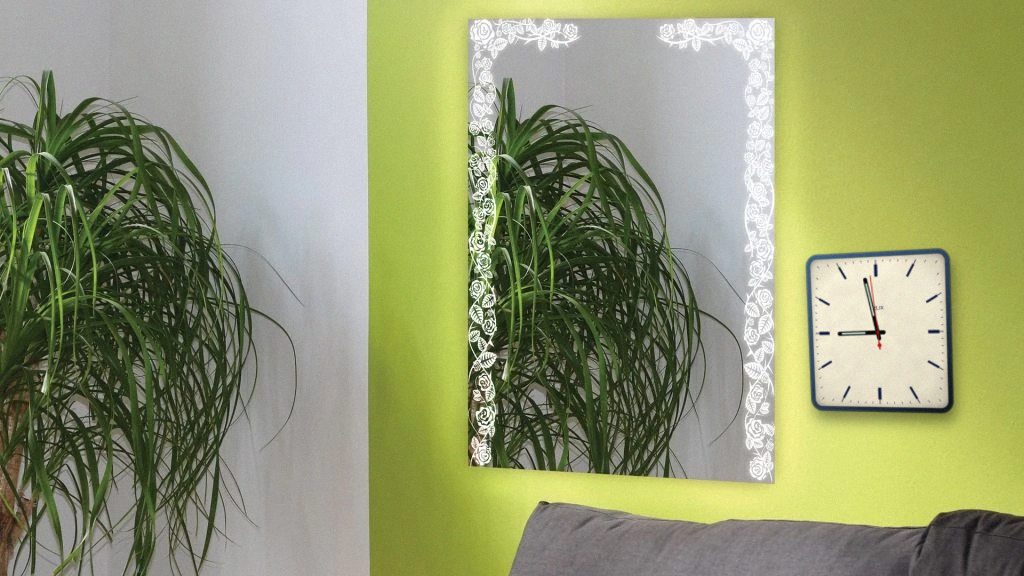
8:57:59
